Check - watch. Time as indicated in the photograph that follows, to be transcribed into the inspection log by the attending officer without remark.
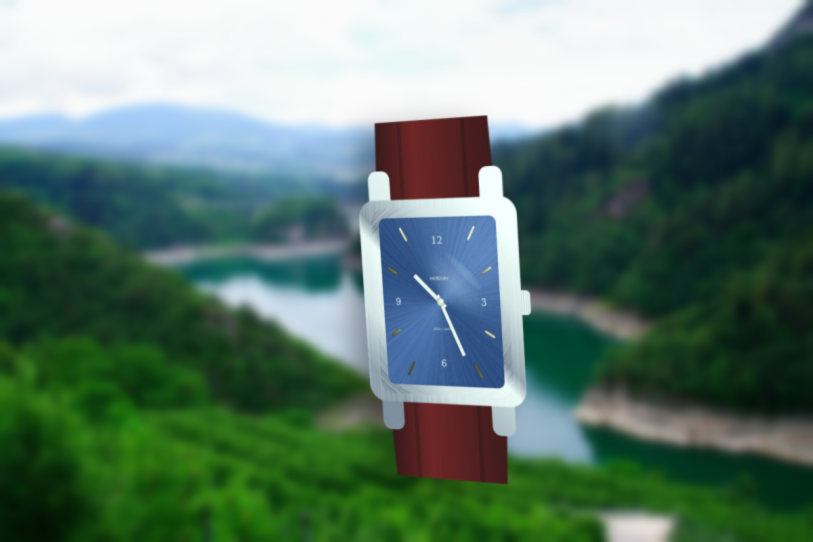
10:26
